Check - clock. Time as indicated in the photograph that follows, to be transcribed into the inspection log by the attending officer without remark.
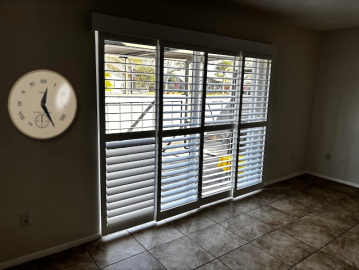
12:25
